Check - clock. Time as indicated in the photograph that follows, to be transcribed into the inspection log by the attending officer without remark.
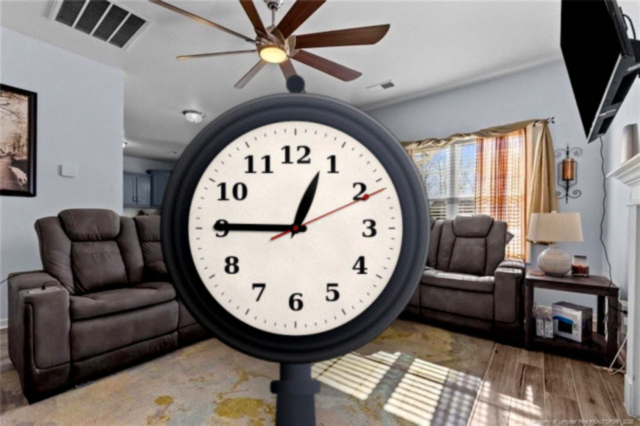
12:45:11
